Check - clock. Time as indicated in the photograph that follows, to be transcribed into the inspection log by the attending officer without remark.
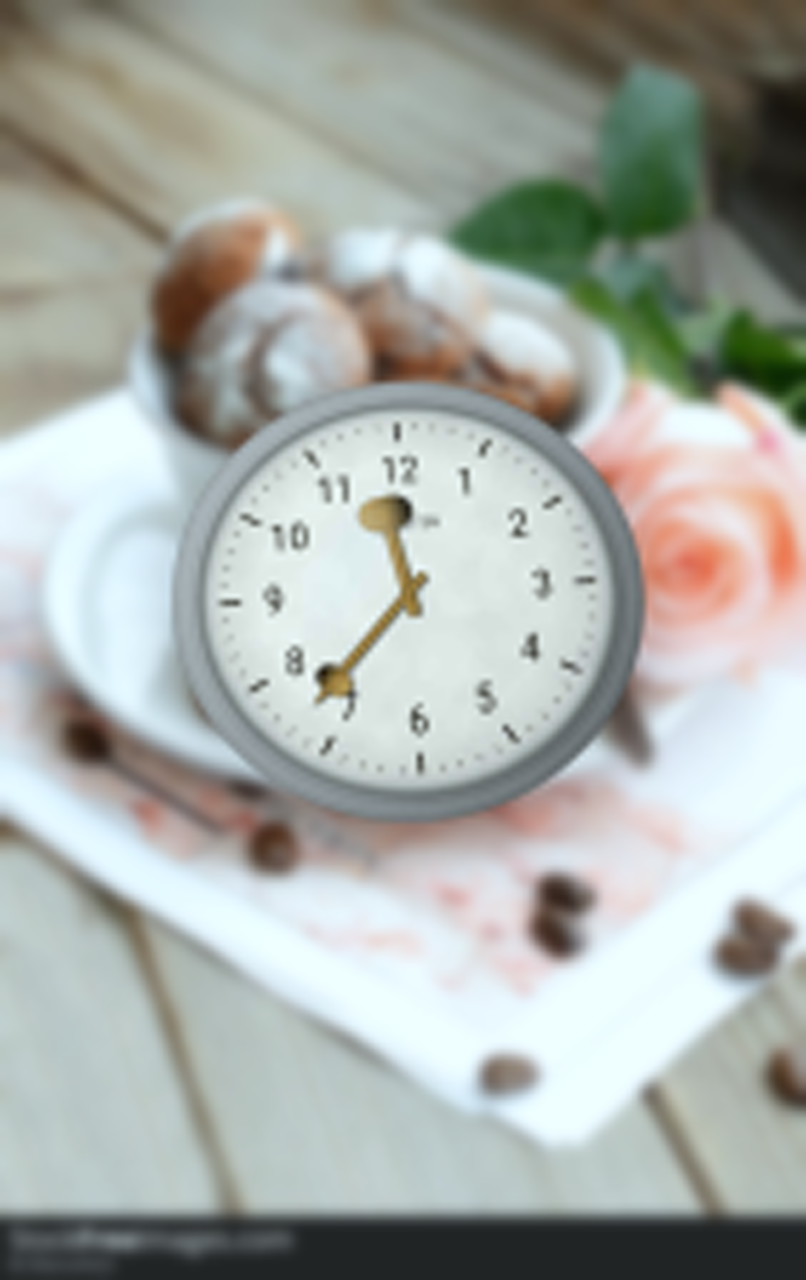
11:37
